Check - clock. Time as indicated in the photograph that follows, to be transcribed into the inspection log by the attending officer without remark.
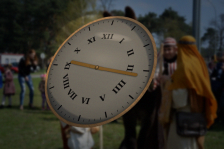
9:16
